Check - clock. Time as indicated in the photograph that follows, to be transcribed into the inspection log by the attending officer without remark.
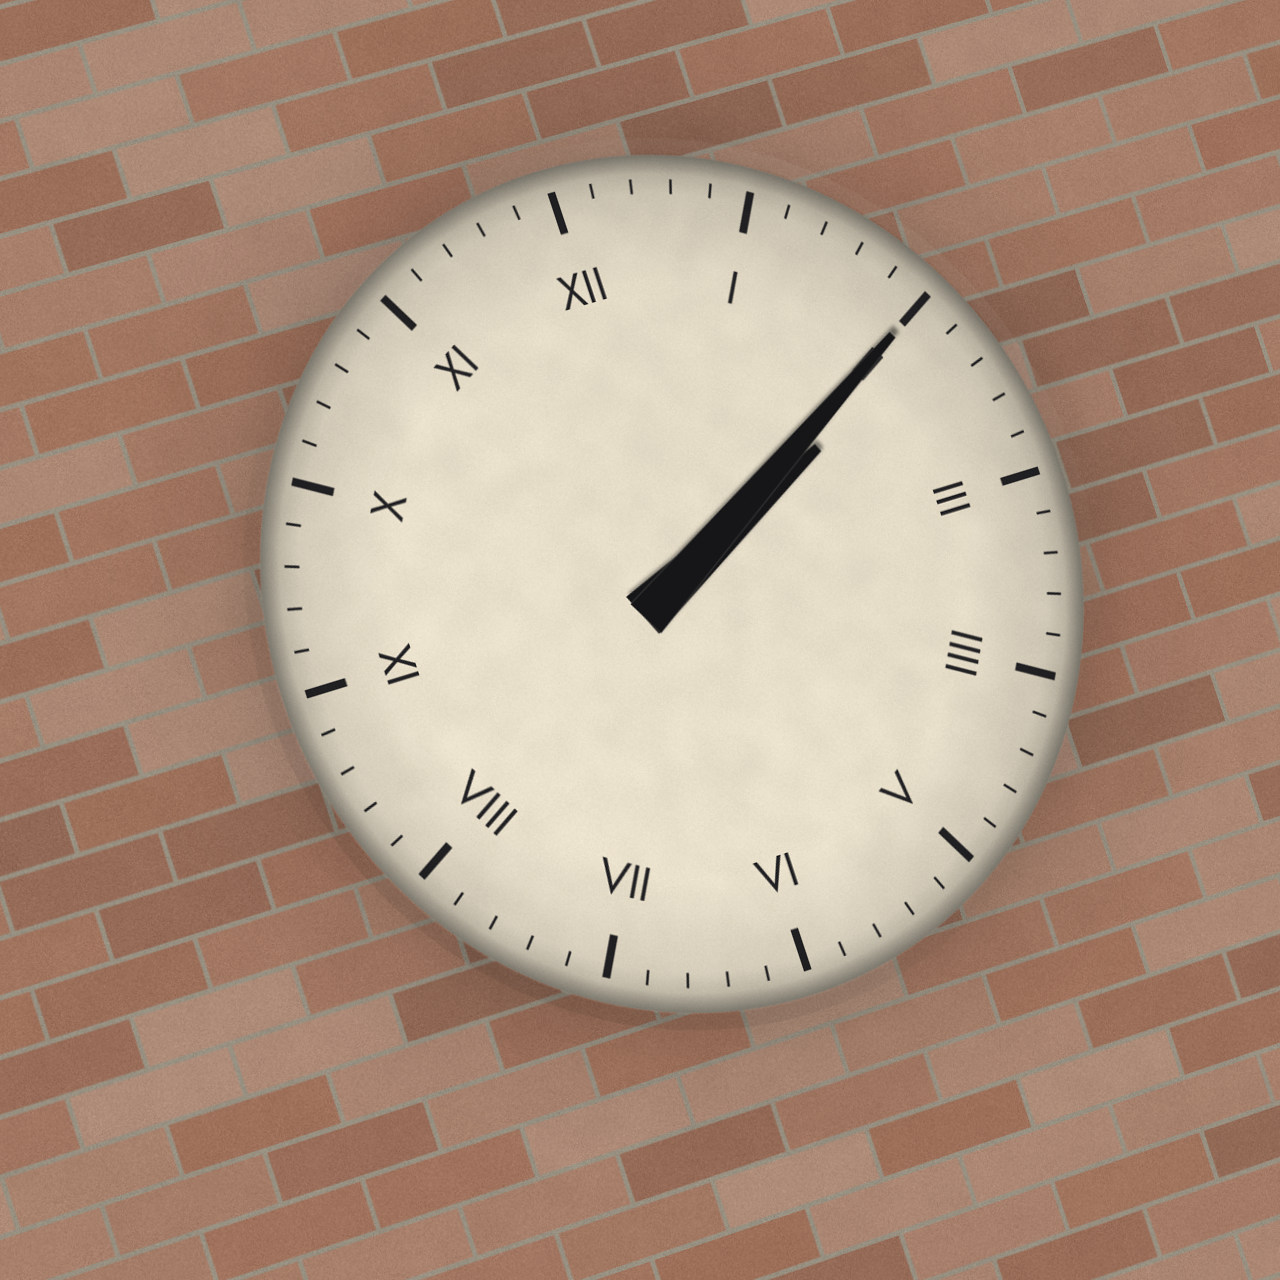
2:10
